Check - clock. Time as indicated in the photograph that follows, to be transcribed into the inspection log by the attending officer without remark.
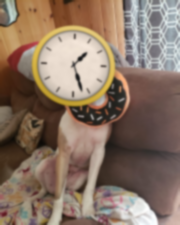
1:27
